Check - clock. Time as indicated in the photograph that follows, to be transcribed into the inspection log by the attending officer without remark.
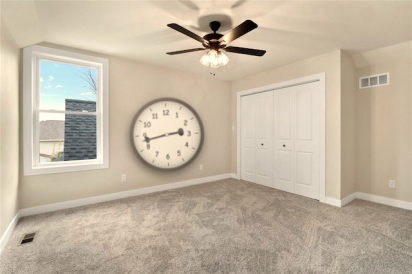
2:43
